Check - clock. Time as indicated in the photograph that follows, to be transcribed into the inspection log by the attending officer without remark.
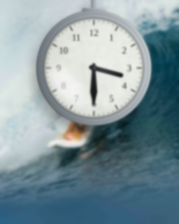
3:30
